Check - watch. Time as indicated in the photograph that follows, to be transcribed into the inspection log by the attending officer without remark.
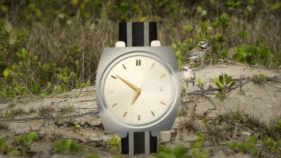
6:51
